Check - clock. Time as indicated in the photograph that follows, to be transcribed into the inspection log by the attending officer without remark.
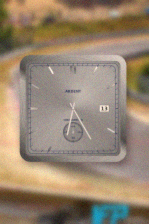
6:25
